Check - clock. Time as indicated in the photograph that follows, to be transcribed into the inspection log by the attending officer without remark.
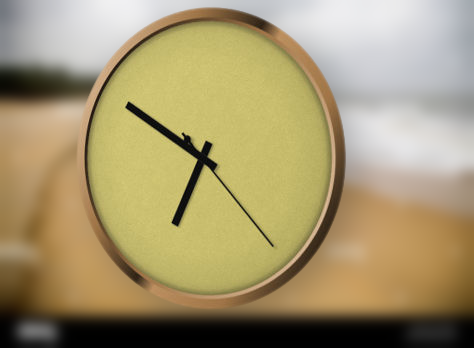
6:50:23
